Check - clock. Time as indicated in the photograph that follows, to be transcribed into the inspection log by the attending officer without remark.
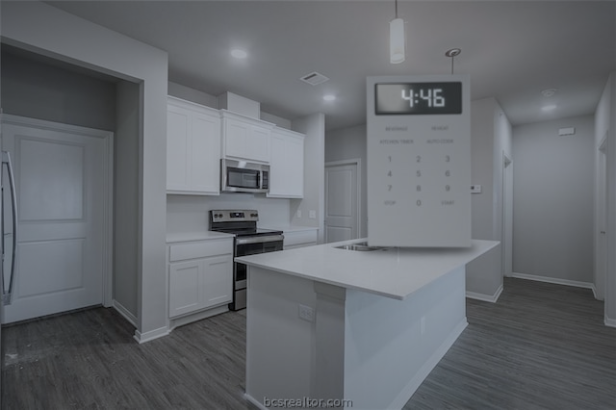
4:46
